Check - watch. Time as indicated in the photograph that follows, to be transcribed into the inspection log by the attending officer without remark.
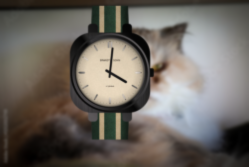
4:01
